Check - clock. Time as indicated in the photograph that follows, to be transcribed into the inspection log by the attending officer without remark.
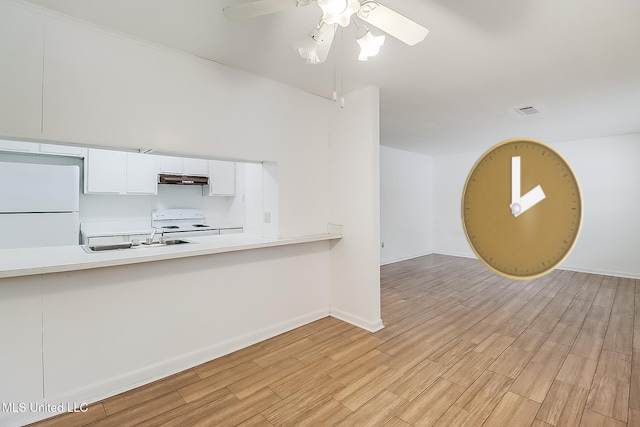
2:00
